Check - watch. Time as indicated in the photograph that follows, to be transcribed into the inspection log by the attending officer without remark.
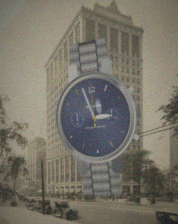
2:57
